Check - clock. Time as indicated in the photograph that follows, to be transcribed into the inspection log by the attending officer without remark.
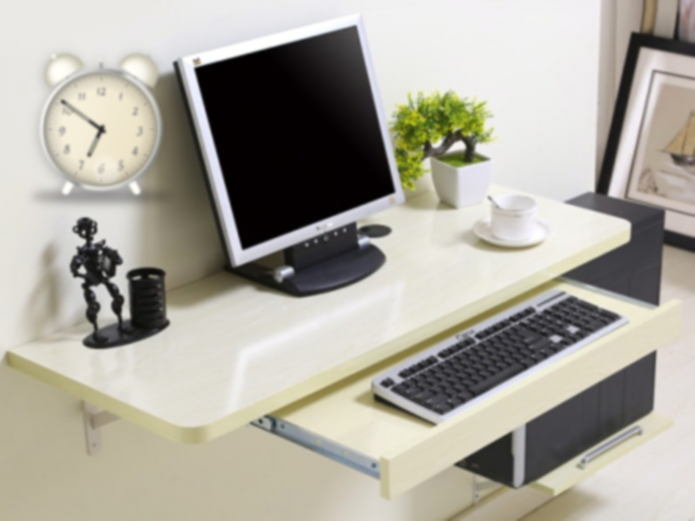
6:51
